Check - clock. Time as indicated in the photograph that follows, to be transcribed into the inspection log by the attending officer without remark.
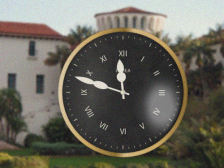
11:48
